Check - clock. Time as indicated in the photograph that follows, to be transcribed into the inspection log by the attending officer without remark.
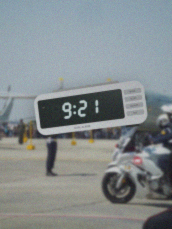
9:21
